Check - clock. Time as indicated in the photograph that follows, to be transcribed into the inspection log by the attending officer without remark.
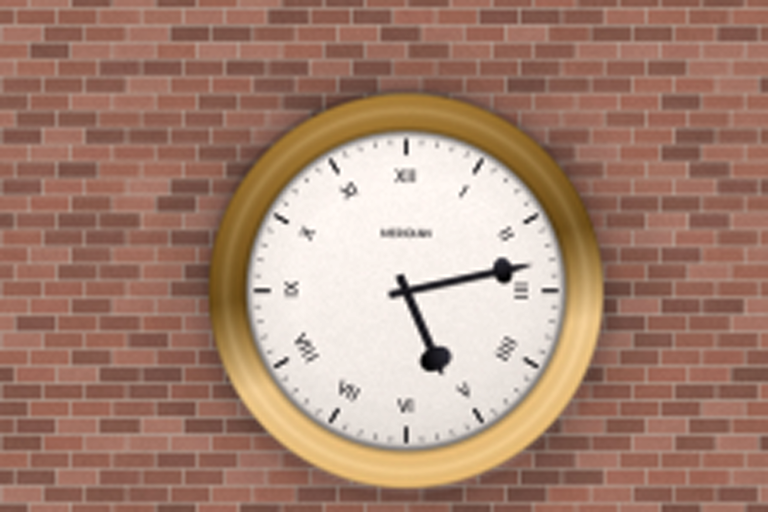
5:13
